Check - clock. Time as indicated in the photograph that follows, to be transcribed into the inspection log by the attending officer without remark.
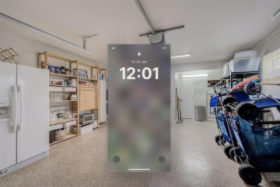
12:01
